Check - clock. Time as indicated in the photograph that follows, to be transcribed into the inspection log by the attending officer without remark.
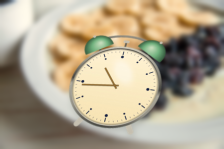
10:44
